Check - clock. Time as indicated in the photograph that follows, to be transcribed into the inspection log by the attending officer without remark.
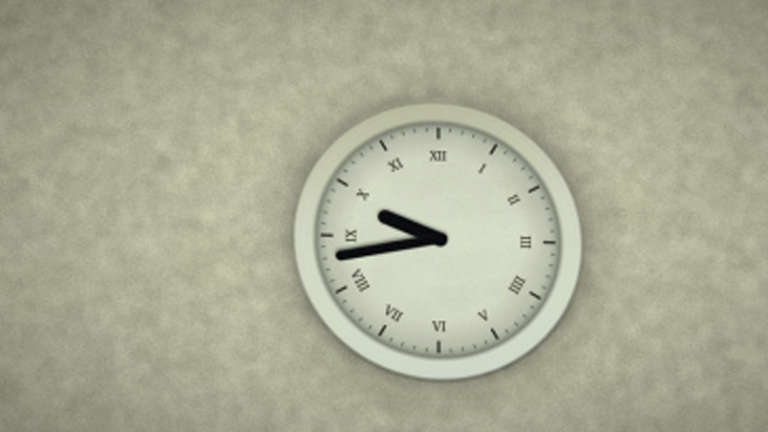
9:43
